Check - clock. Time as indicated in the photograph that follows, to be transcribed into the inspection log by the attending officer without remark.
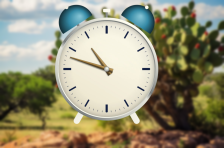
10:48
